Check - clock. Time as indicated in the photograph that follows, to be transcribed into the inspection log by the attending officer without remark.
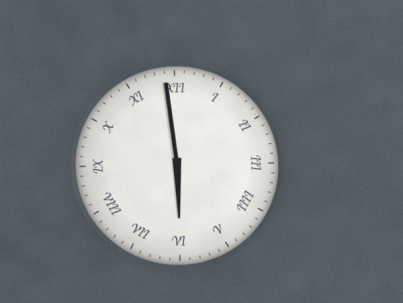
5:59
